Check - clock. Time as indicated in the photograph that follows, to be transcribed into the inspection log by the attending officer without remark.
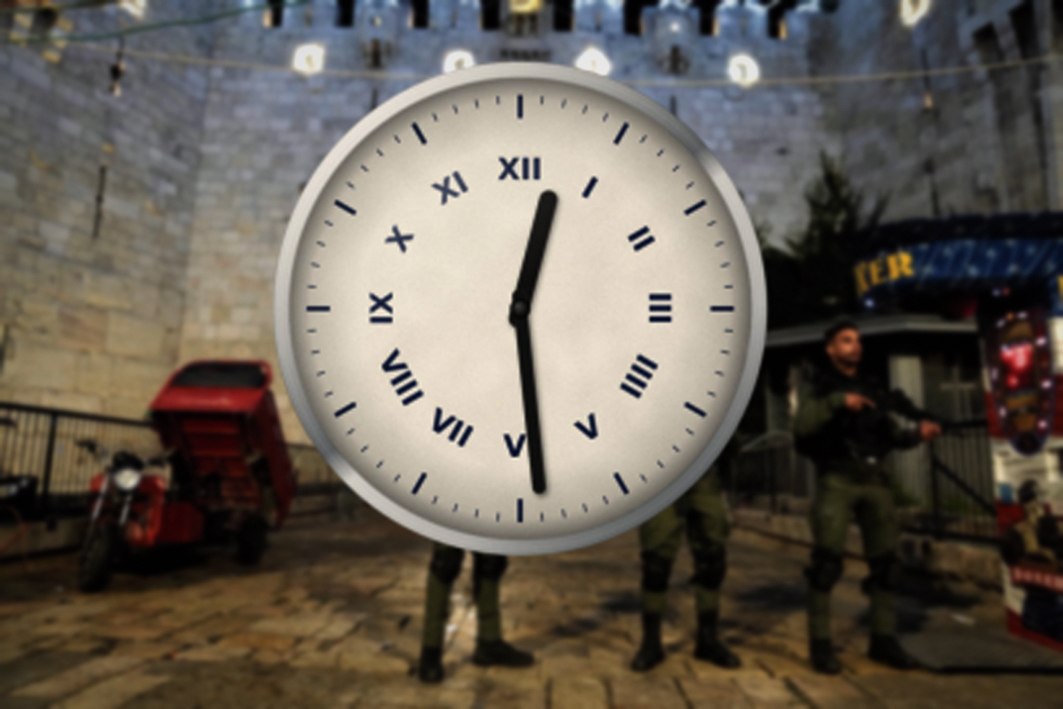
12:29
